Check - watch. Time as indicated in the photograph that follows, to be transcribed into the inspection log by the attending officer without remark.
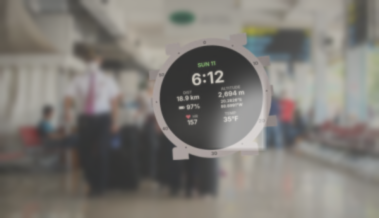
6:12
